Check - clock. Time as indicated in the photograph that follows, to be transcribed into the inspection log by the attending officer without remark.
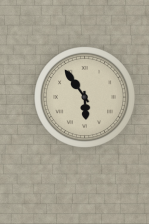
5:54
